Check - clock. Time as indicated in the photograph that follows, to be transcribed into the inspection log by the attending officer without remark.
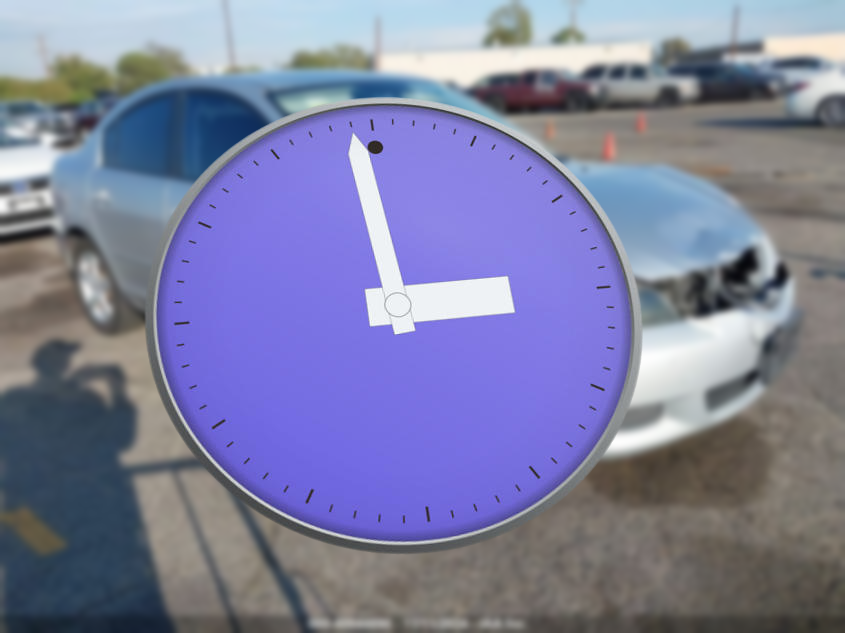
2:59
